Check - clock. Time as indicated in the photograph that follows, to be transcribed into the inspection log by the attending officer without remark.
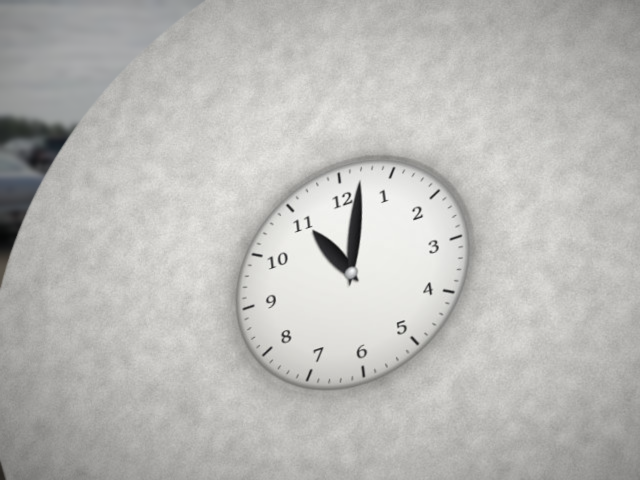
11:02
